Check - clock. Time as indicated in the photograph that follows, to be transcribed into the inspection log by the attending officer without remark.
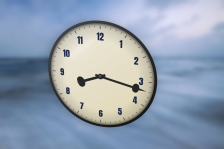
8:17
